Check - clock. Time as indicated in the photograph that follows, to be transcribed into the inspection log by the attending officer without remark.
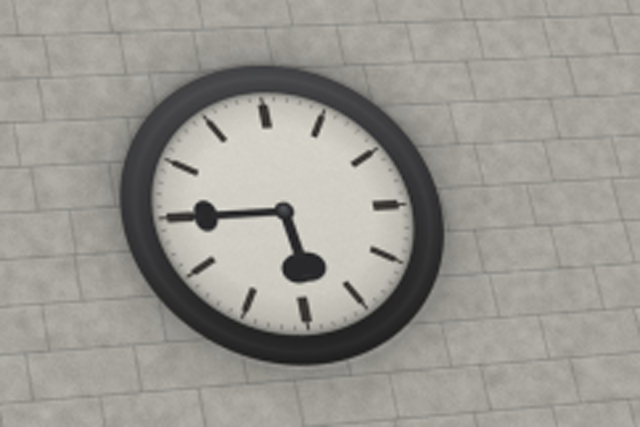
5:45
